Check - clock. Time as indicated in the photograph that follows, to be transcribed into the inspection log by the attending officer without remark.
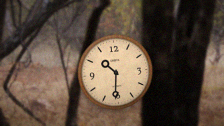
10:31
